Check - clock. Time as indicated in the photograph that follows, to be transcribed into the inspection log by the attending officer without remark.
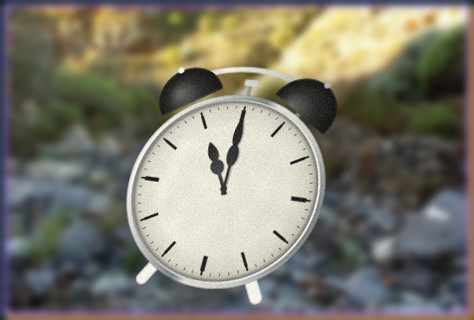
11:00
